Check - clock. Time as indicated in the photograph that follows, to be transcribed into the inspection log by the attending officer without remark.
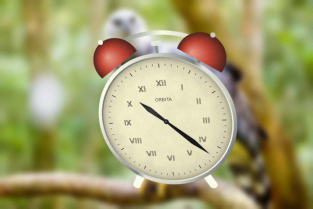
10:22
